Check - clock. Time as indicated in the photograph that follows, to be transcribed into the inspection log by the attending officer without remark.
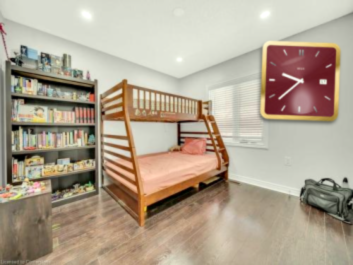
9:38
